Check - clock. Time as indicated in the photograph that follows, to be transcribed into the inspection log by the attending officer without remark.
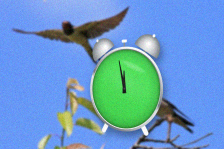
11:58
